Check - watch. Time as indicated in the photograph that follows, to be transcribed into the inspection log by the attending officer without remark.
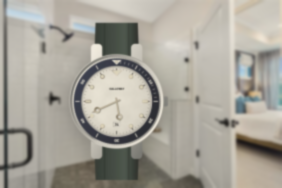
5:41
